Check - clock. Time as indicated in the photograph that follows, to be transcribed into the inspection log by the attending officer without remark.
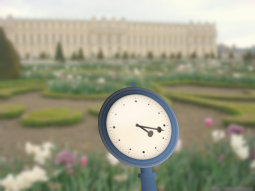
4:17
